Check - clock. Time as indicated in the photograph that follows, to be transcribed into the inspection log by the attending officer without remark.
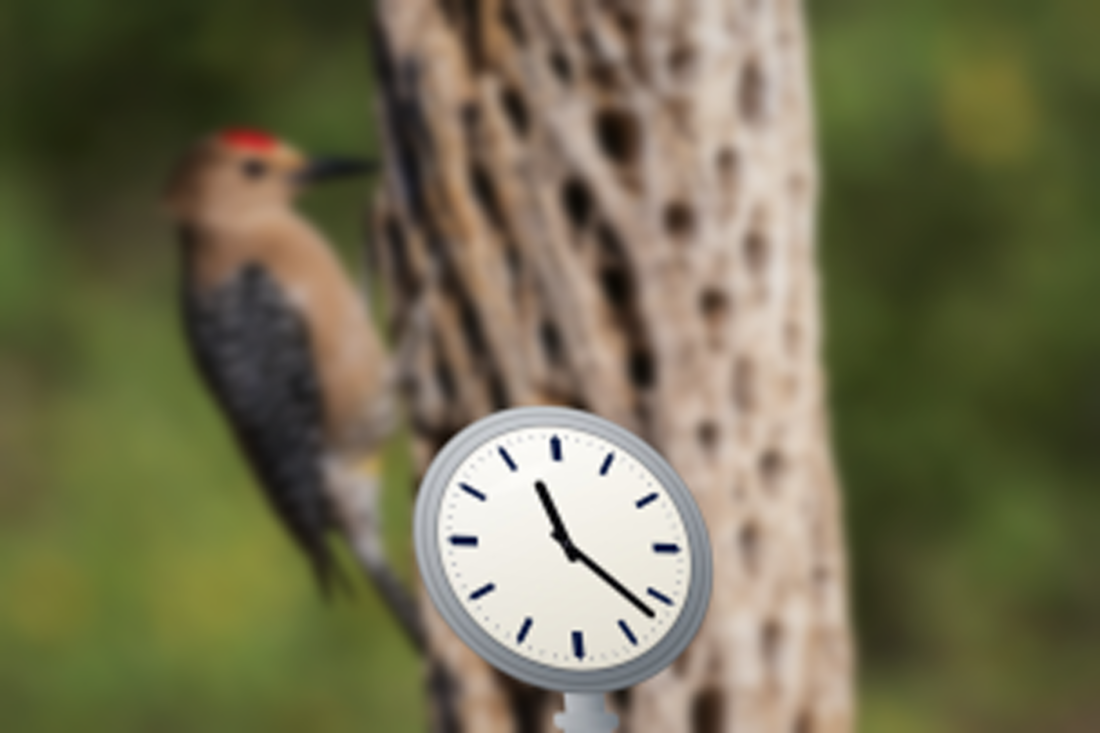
11:22
